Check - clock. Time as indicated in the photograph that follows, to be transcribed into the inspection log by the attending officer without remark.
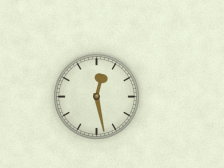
12:28
